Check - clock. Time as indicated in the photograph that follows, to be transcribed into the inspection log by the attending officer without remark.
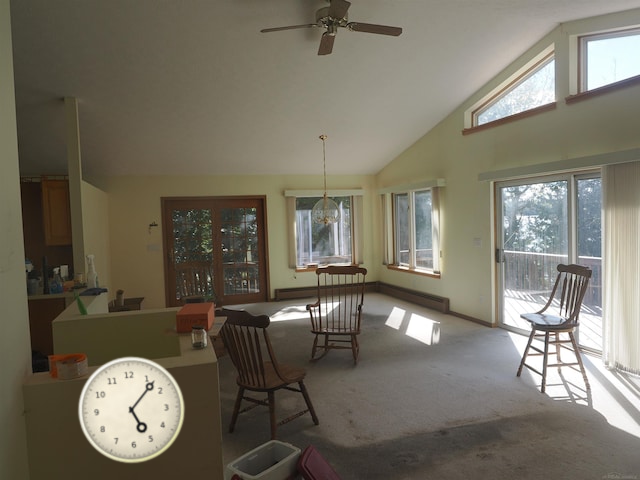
5:07
